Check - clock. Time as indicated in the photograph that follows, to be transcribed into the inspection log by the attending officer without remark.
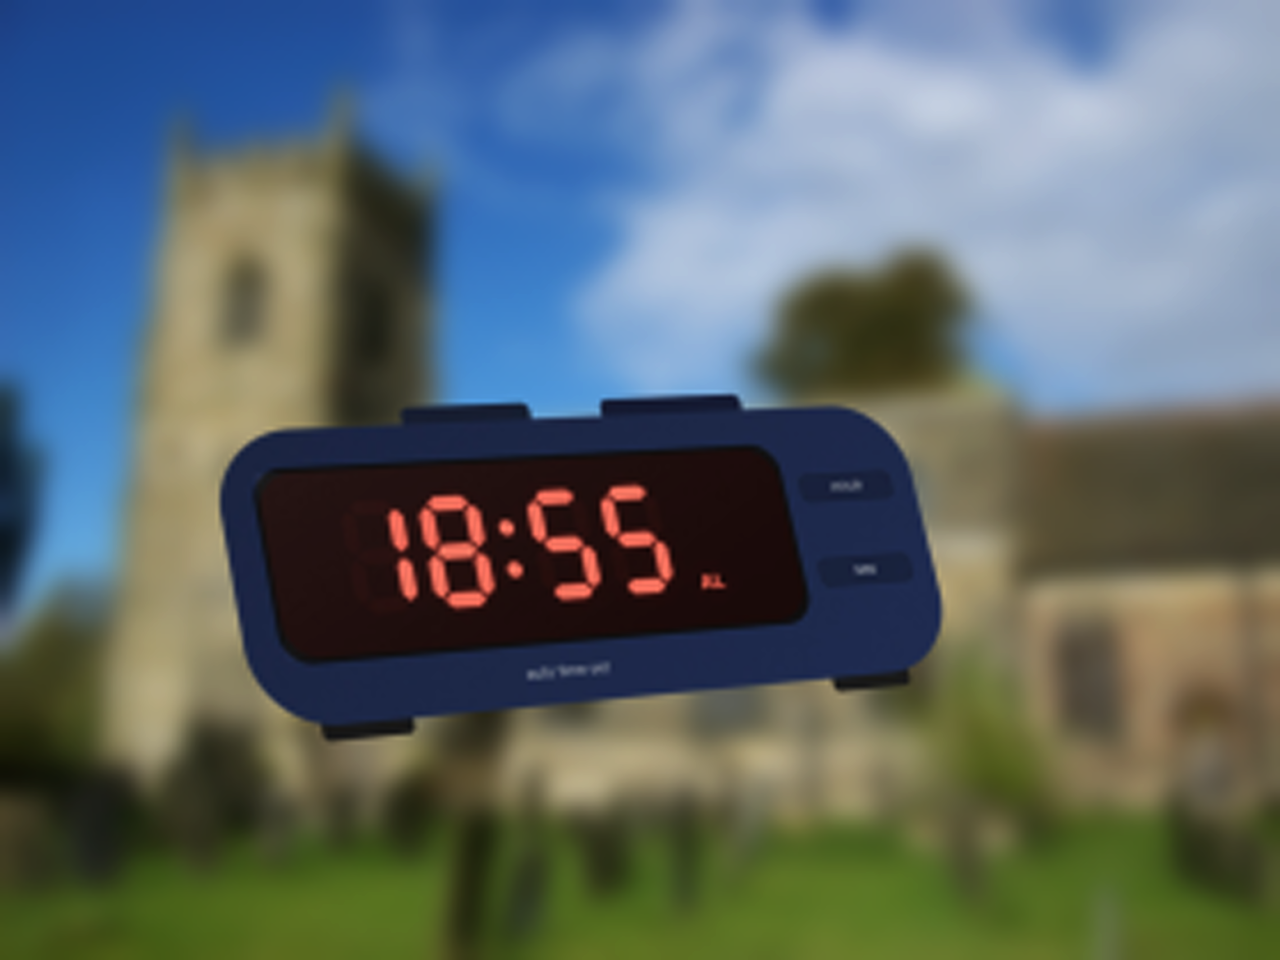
18:55
